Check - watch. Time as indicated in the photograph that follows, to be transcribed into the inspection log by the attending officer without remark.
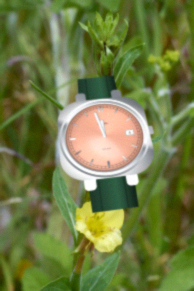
11:58
